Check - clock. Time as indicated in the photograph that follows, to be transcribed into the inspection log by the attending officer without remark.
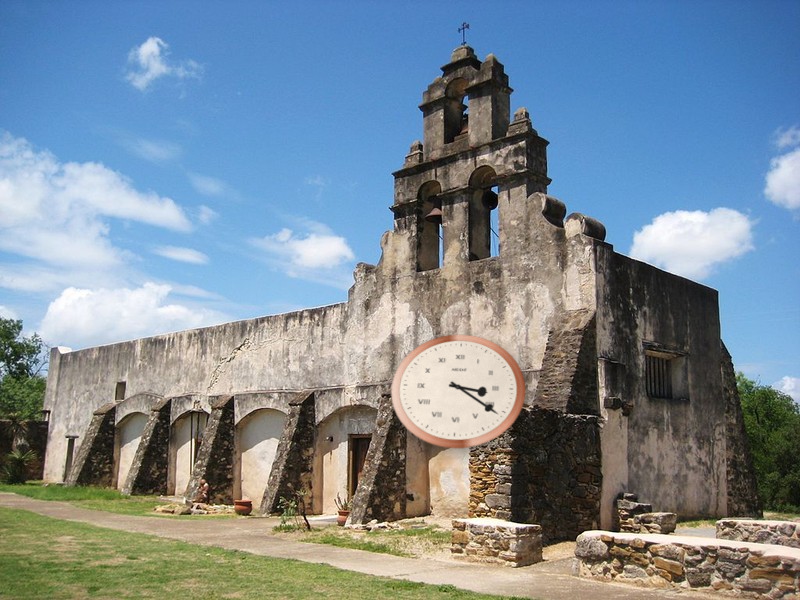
3:21
